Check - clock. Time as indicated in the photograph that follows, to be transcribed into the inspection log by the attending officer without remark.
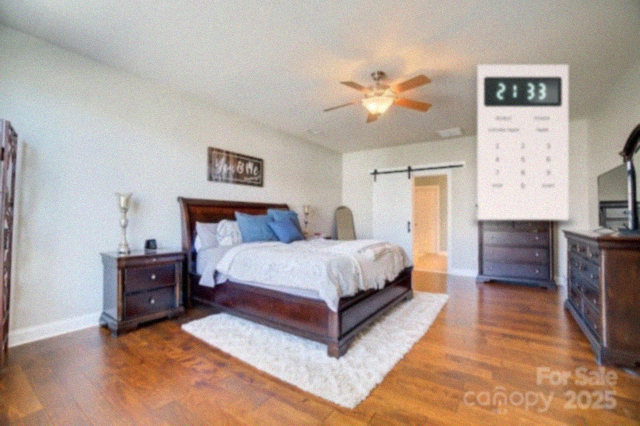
21:33
